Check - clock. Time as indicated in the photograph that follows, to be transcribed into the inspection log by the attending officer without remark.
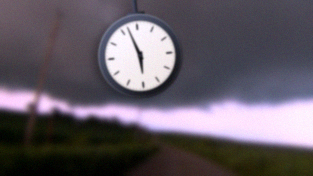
5:57
